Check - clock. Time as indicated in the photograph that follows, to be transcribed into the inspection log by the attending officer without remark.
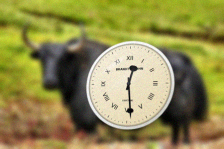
12:29
